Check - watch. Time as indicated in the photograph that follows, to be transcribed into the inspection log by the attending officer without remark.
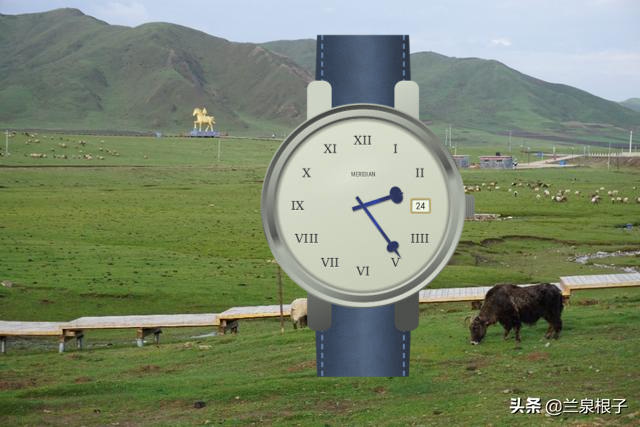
2:24
